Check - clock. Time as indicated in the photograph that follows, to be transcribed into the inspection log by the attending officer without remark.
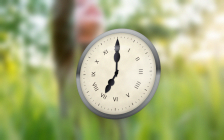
7:00
